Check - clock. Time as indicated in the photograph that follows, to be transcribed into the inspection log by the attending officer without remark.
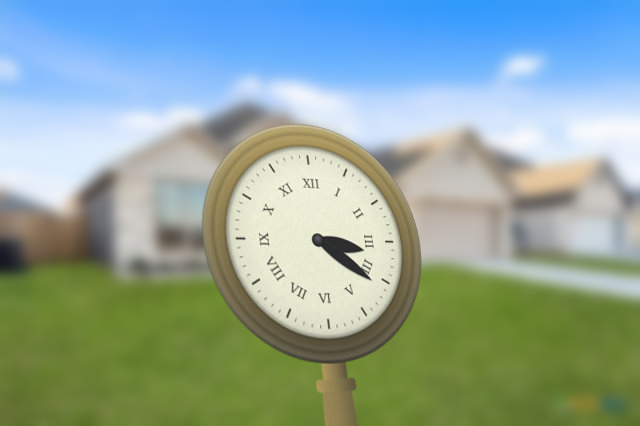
3:21
